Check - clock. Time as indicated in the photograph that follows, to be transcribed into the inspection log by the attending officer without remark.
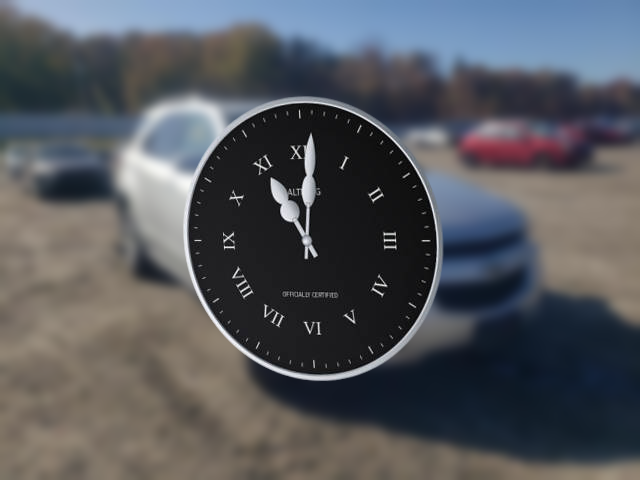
11:01
